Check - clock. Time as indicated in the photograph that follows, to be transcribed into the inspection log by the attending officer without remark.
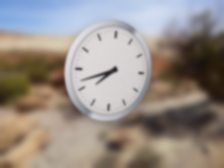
7:42
